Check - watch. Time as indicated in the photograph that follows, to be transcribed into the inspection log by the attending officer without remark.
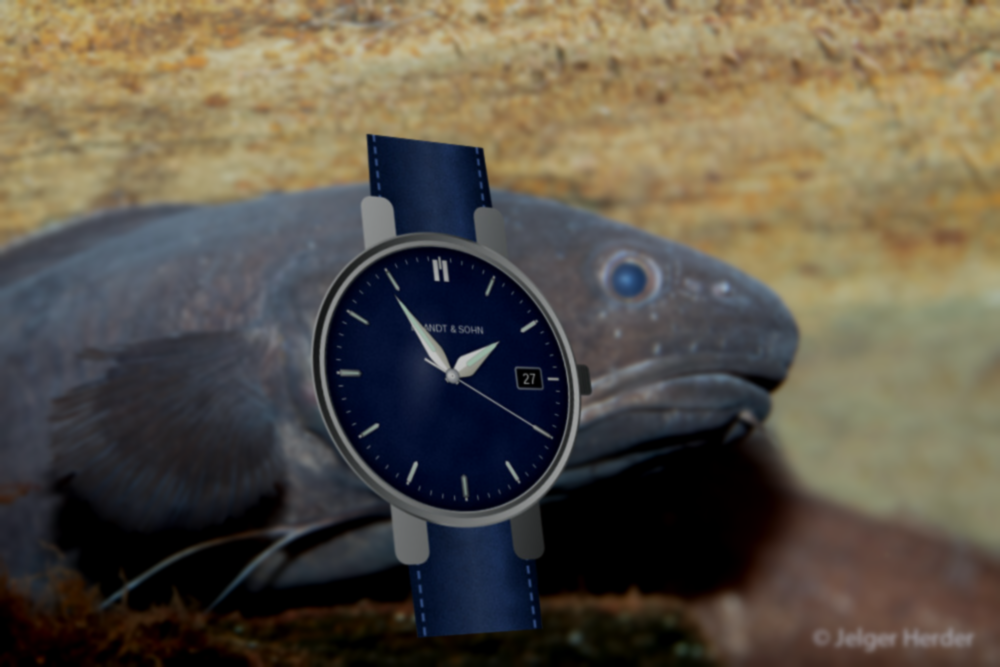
1:54:20
